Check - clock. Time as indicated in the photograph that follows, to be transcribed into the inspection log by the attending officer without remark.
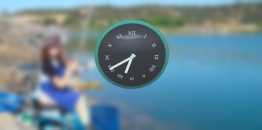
6:40
